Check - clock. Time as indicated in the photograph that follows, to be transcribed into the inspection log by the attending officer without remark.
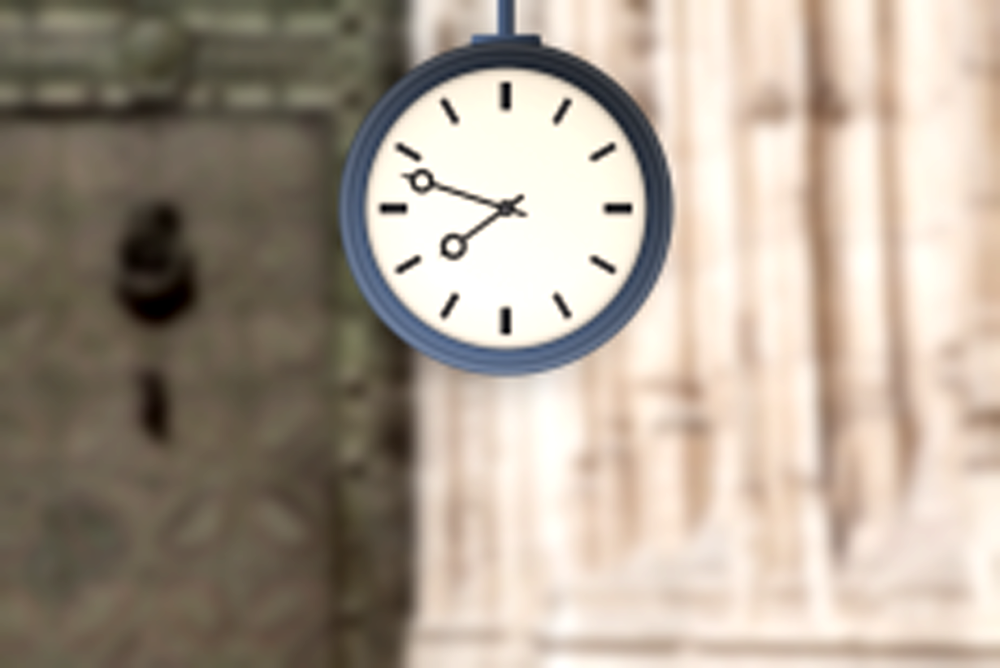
7:48
